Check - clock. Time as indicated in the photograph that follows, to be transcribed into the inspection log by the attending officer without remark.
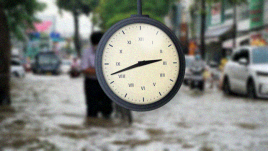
2:42
